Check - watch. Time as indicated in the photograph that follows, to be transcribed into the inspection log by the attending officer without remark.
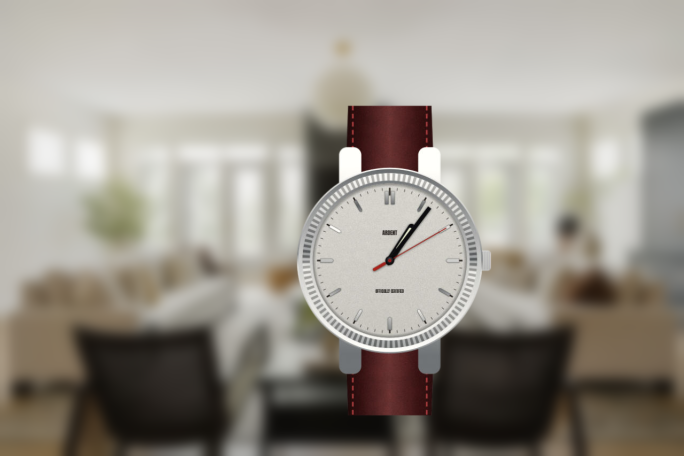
1:06:10
